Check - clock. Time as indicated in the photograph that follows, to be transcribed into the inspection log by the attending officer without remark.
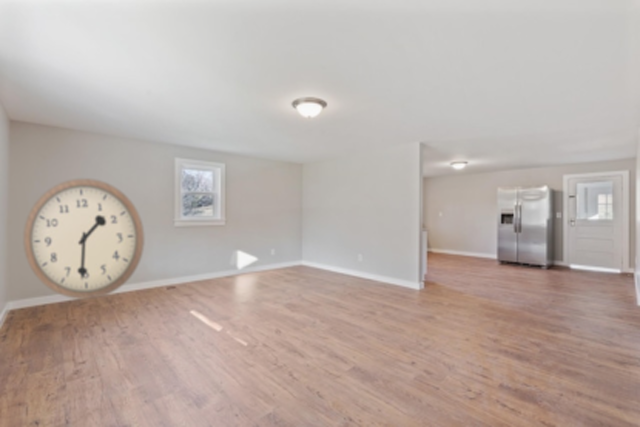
1:31
